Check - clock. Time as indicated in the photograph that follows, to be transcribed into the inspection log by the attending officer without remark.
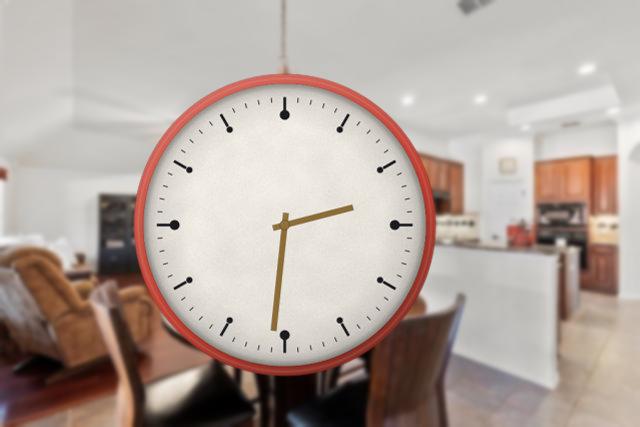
2:31
